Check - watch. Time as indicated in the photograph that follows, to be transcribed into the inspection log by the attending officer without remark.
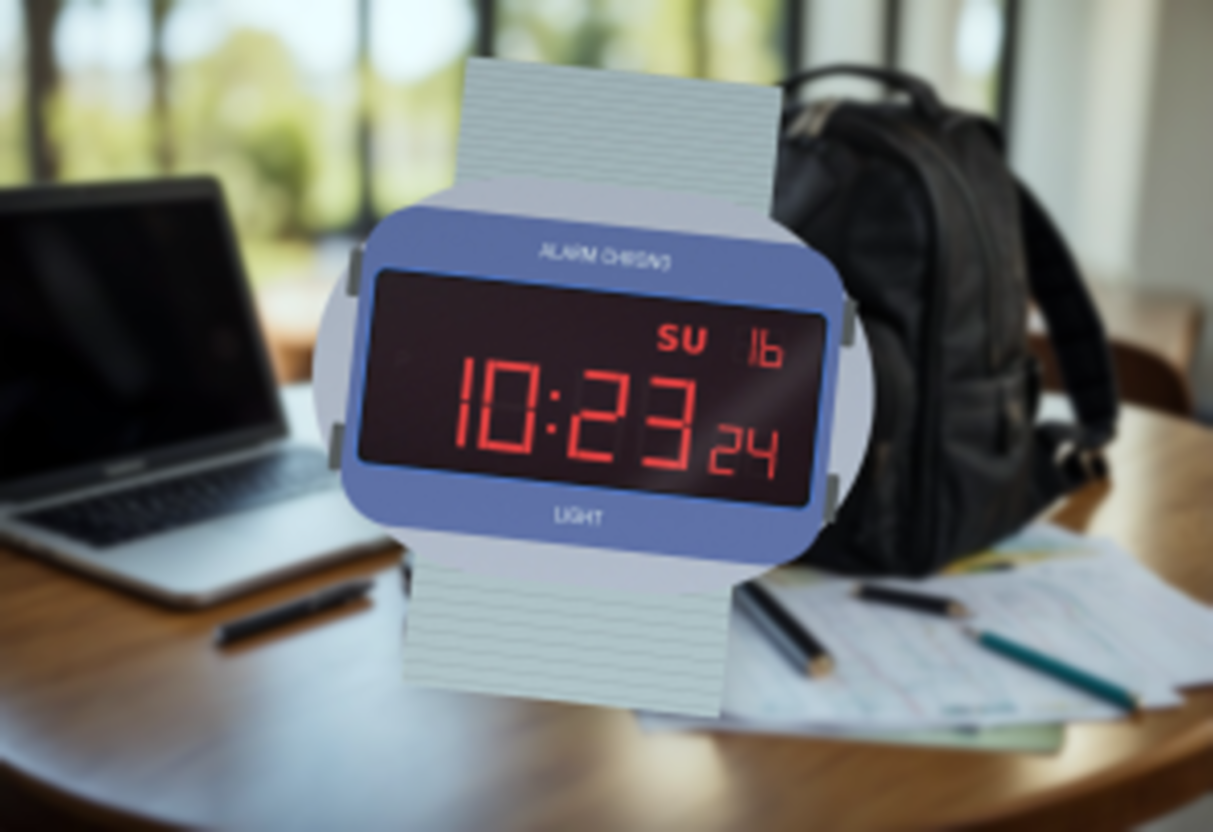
10:23:24
